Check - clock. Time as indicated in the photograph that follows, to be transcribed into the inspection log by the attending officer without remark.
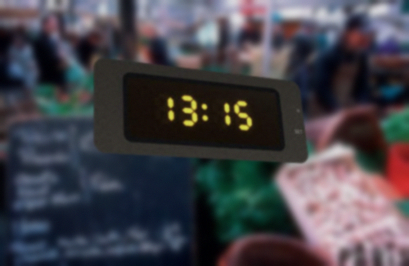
13:15
